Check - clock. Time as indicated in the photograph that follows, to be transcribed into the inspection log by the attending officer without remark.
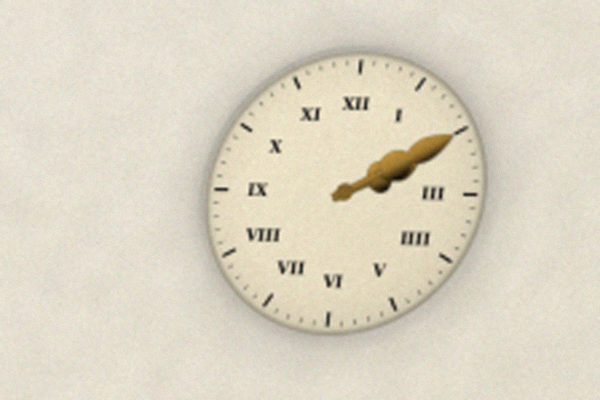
2:10
